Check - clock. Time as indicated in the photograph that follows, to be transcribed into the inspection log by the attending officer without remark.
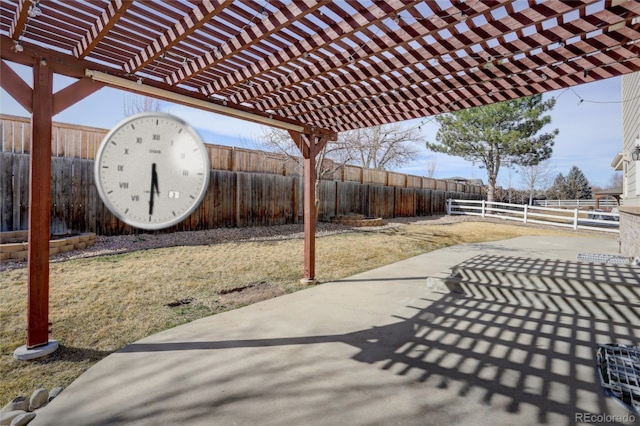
5:30
